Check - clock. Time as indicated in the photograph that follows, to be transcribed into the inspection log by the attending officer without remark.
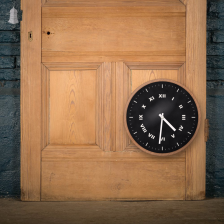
4:31
